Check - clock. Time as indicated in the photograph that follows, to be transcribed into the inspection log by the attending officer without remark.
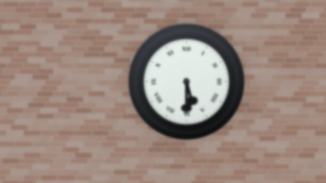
5:30
